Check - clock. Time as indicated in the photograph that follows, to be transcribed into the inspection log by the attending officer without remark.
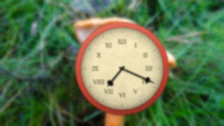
7:19
